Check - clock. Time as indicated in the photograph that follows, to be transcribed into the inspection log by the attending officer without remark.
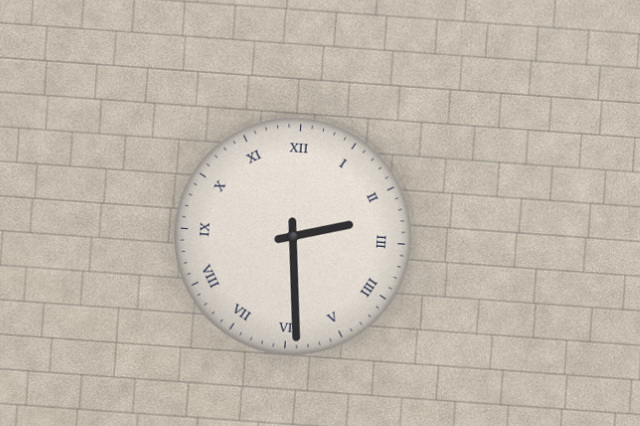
2:29
